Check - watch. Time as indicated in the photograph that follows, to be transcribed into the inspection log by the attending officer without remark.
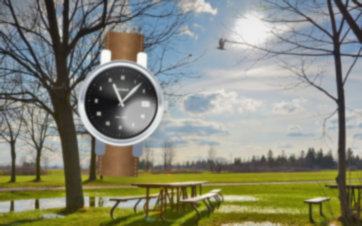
11:07
